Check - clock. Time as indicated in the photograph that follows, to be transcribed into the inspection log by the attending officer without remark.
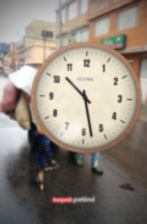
10:28
